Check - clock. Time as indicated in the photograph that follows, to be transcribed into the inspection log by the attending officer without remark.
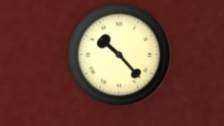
10:23
